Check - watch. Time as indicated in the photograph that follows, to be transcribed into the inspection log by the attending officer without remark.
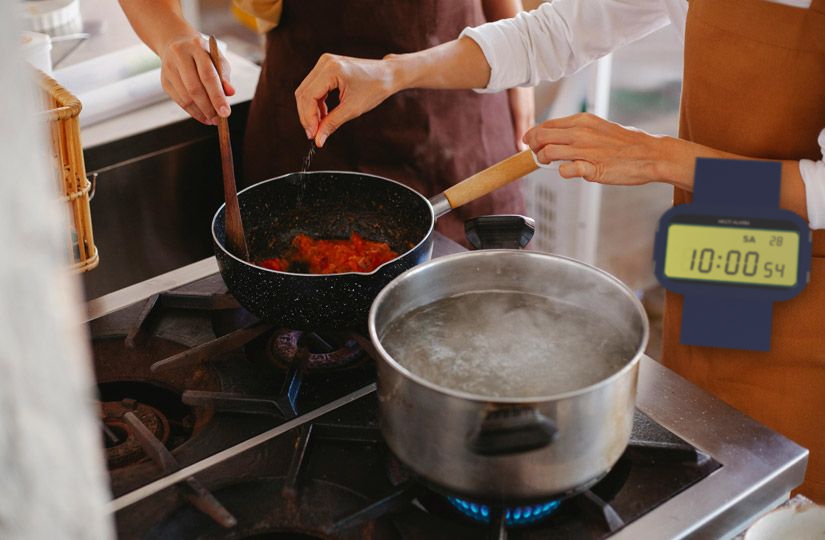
10:00:54
